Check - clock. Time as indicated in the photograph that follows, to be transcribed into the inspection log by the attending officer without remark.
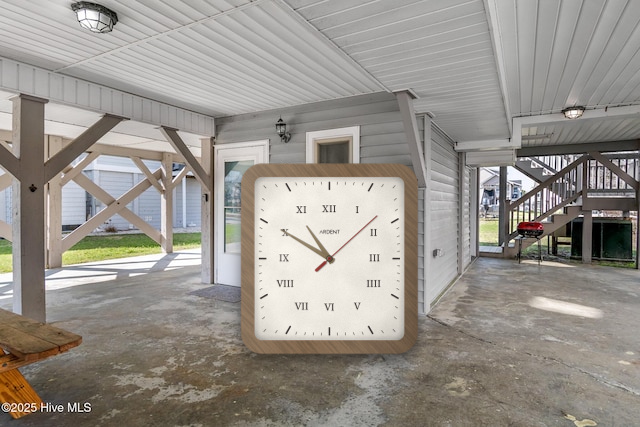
10:50:08
